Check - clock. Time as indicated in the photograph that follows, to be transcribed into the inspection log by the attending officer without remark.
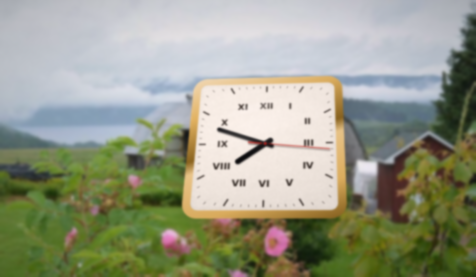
7:48:16
